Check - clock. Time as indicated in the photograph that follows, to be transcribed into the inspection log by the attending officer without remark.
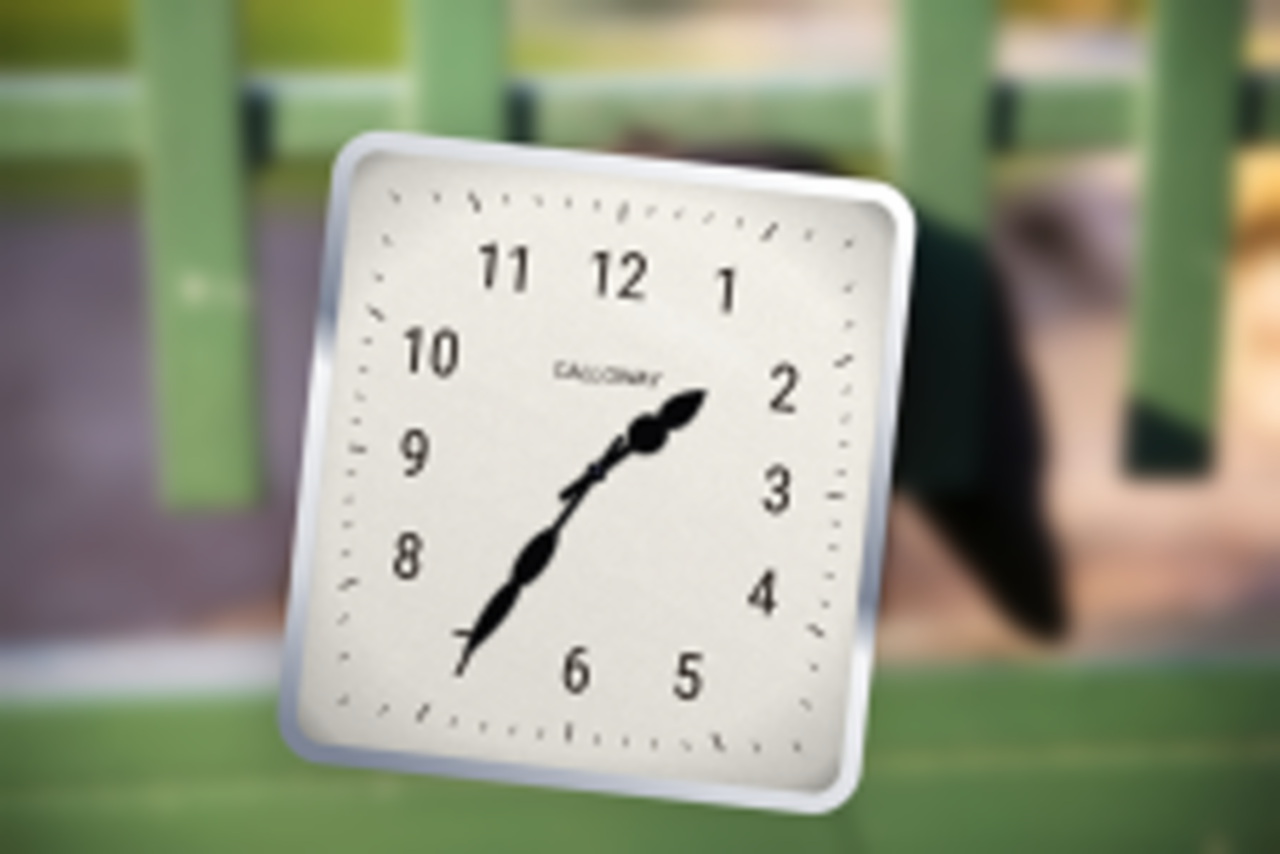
1:35
